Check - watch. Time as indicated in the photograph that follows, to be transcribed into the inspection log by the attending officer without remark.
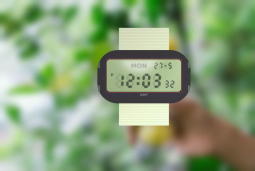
12:03:32
